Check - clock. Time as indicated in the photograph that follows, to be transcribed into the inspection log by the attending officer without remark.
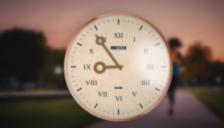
8:54
